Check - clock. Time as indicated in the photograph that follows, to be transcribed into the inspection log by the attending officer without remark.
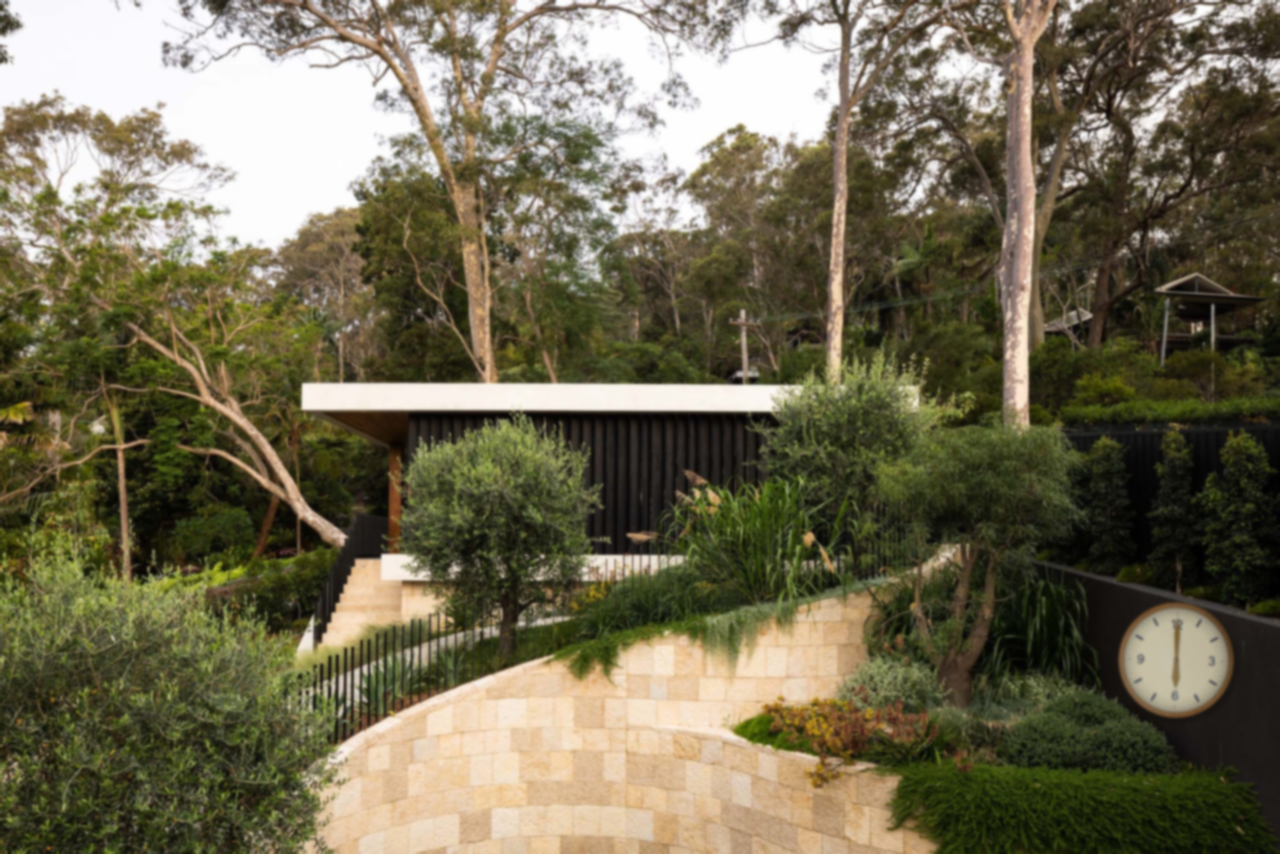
6:00
